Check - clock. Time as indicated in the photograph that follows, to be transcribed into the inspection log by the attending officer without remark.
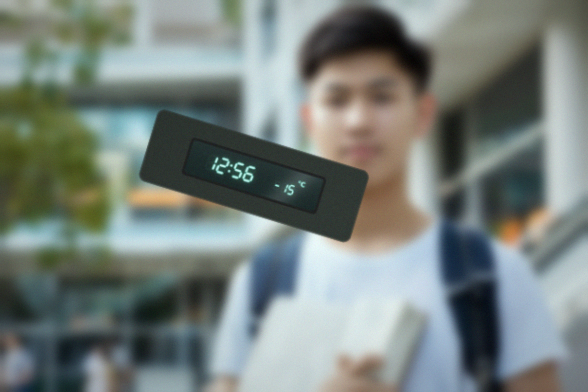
12:56
